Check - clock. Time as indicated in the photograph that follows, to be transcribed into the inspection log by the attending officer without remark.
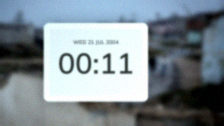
0:11
